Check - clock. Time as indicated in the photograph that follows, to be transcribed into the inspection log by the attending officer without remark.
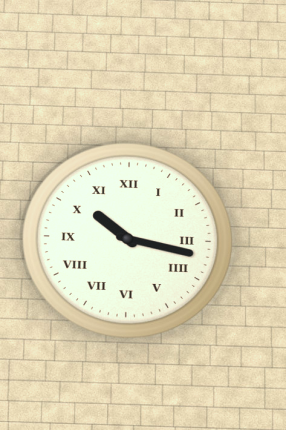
10:17
